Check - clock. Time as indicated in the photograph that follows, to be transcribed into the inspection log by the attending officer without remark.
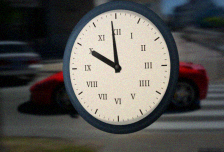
9:59
